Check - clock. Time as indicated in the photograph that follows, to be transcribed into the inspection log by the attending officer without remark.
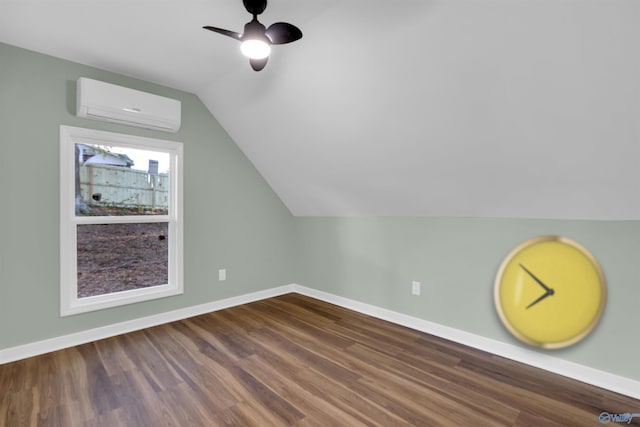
7:52
